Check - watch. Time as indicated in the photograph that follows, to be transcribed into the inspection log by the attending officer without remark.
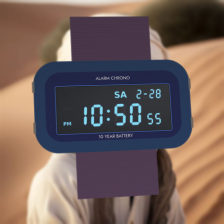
10:50:55
